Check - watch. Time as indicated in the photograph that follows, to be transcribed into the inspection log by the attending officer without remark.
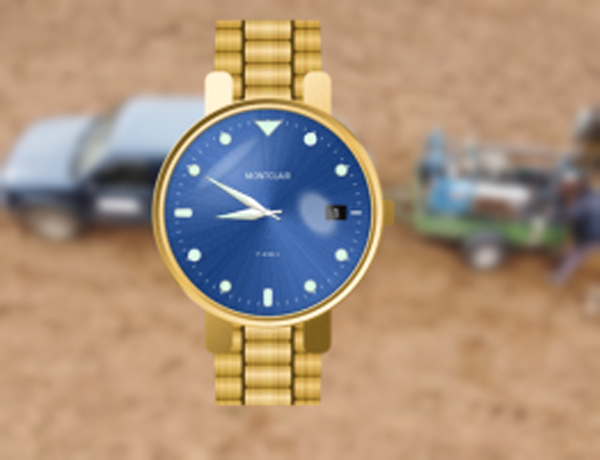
8:50
